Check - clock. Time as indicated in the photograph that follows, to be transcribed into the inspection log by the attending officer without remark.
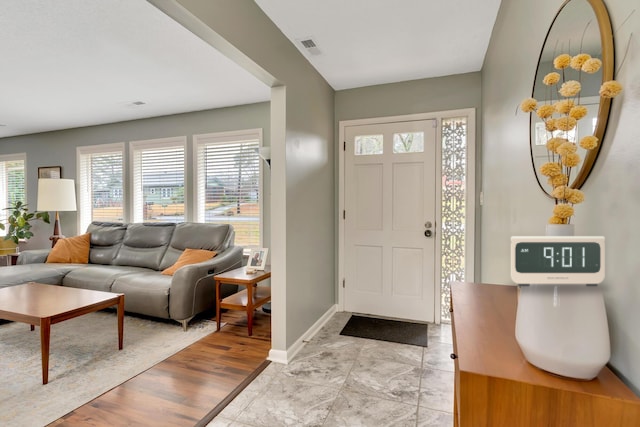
9:01
